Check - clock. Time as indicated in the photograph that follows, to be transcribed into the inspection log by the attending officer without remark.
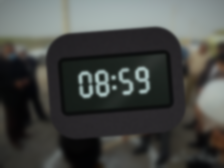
8:59
